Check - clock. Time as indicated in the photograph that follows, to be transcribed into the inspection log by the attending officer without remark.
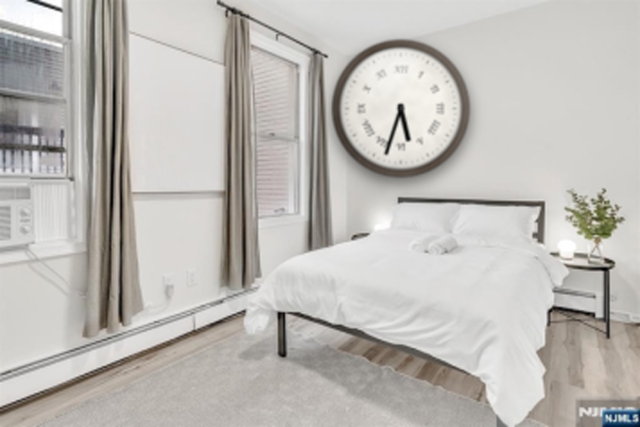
5:33
